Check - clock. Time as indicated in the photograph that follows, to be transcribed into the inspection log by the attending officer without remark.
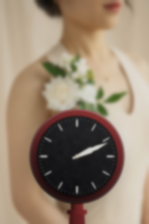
2:11
